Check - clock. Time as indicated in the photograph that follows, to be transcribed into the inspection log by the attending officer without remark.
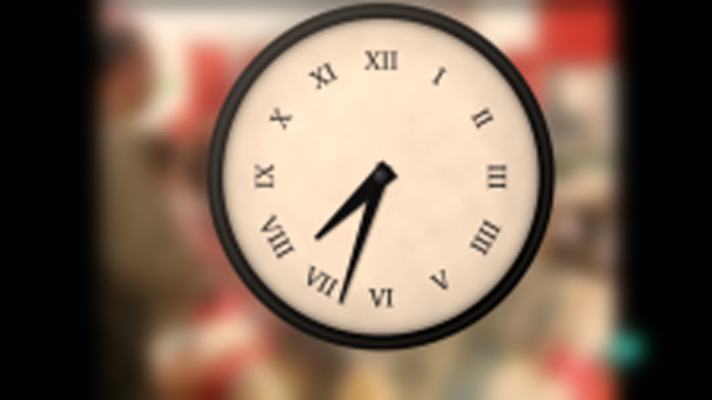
7:33
